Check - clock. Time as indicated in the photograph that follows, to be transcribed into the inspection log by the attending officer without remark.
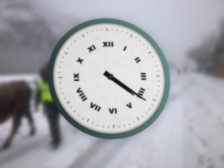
4:21
